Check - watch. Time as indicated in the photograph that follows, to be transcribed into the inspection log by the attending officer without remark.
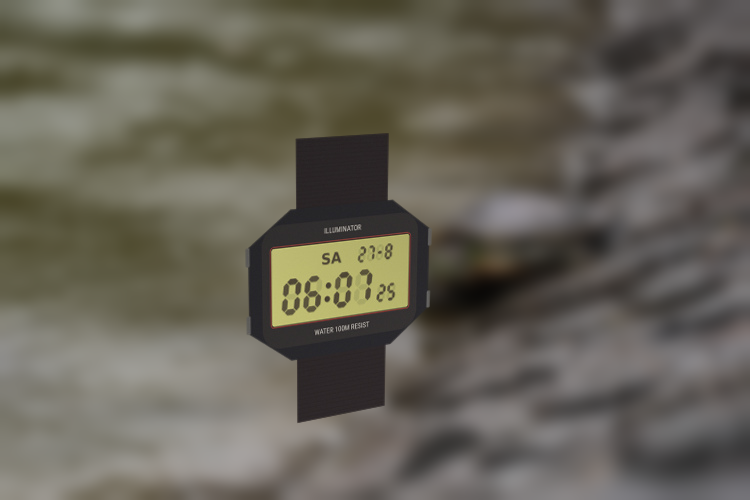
6:07:25
